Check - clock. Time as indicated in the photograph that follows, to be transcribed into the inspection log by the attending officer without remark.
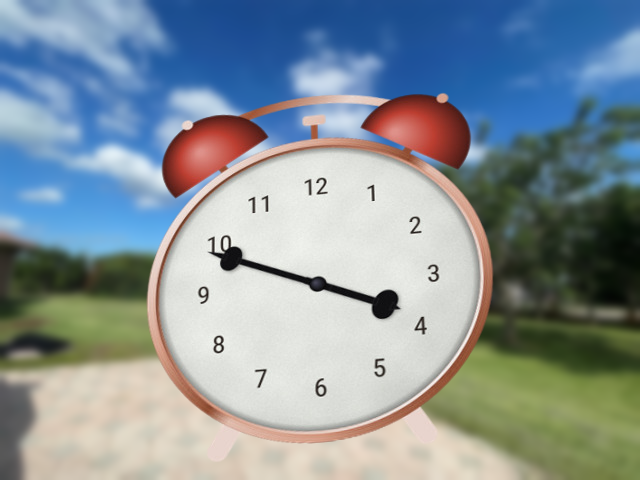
3:49
